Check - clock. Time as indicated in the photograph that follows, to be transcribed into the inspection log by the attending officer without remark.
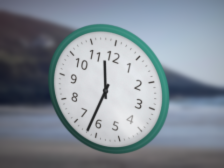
11:32
